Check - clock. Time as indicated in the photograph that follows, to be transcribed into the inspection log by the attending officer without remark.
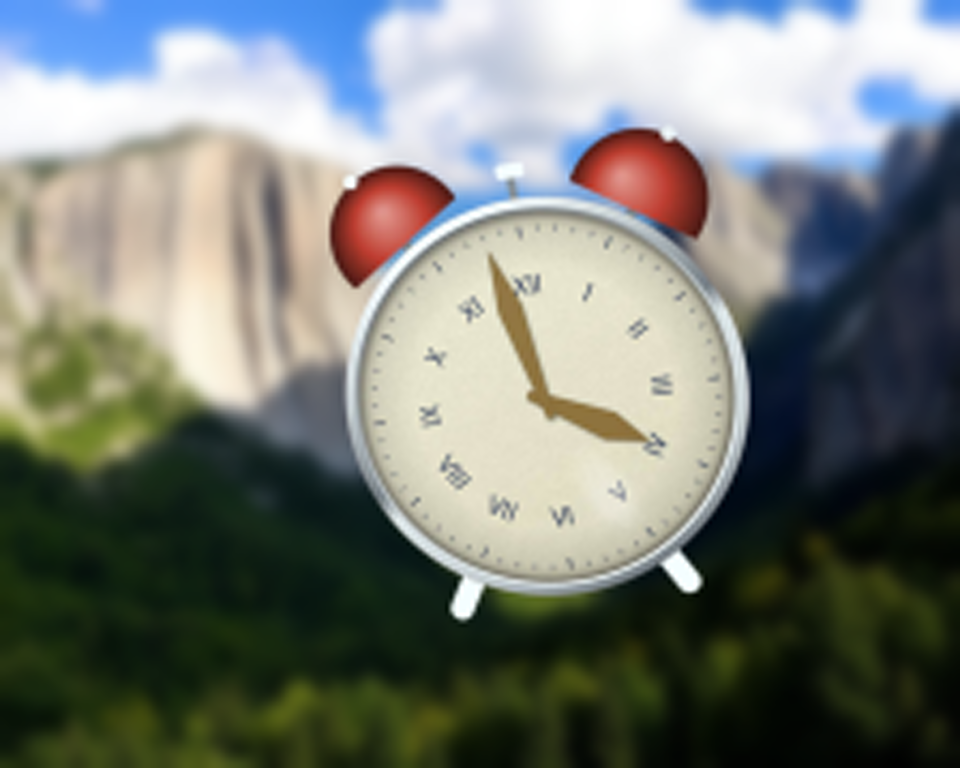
3:58
